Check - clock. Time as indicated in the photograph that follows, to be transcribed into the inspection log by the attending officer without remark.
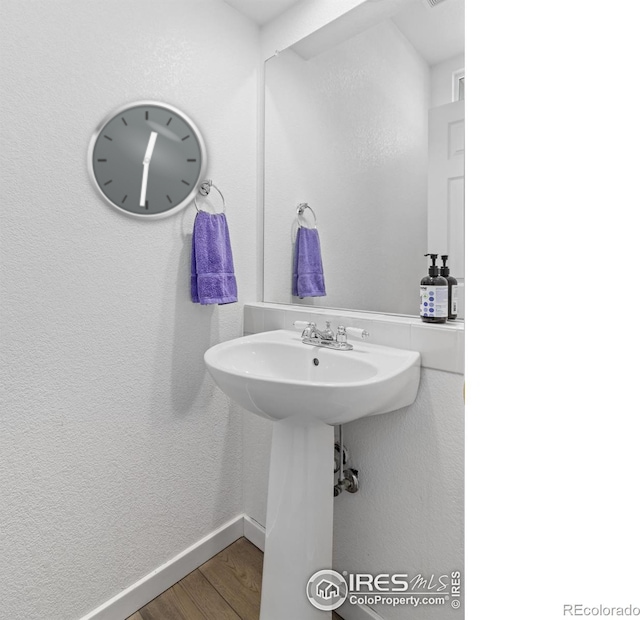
12:31
